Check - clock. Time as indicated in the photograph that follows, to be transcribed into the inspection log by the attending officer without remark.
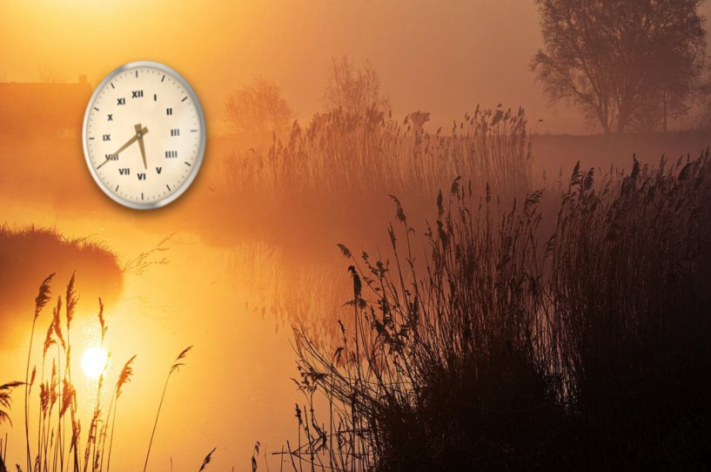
5:40
